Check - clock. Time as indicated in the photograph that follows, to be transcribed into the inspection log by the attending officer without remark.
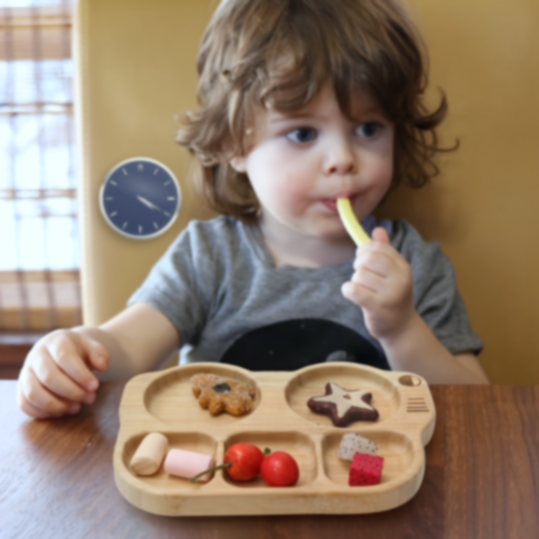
4:20
